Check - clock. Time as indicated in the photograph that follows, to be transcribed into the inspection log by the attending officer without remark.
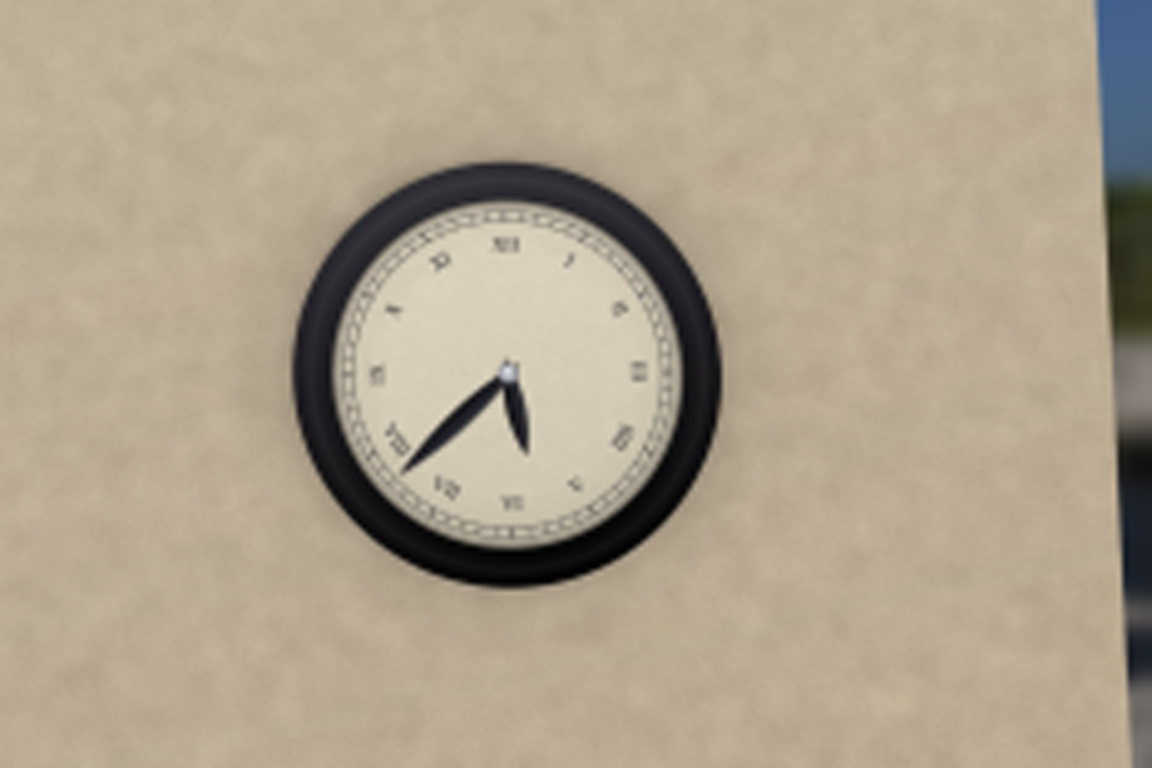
5:38
